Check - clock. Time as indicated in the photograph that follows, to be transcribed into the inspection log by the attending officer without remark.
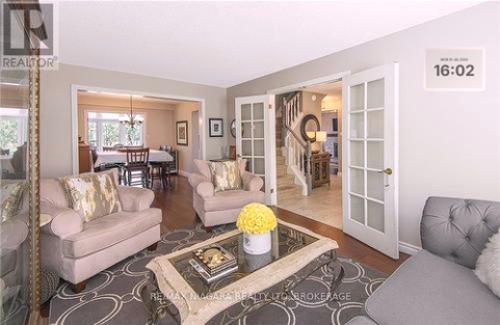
16:02
